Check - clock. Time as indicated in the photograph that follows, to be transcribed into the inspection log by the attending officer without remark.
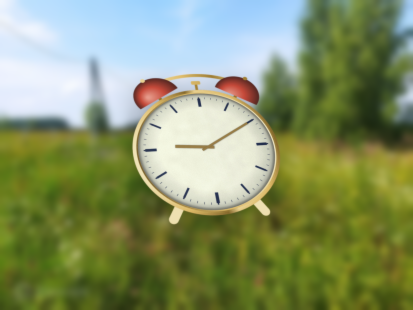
9:10
